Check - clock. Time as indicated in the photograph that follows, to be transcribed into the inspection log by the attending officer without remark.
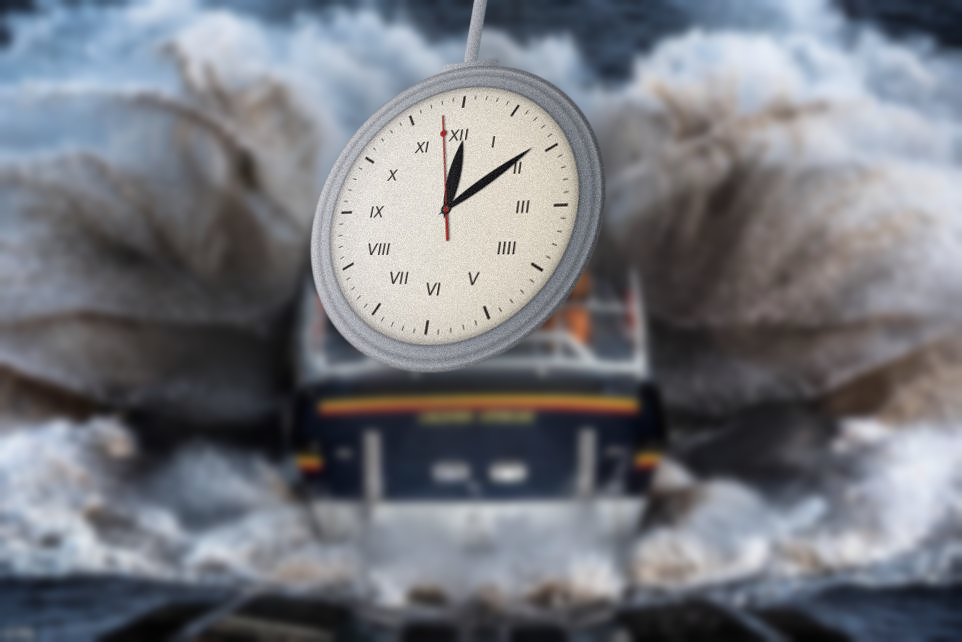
12:08:58
